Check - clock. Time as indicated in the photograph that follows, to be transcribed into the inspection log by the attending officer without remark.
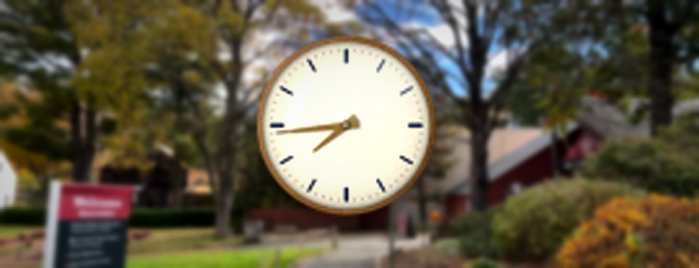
7:44
